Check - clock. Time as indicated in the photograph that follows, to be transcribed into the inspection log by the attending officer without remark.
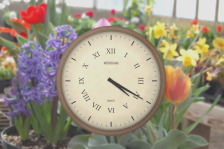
4:20
